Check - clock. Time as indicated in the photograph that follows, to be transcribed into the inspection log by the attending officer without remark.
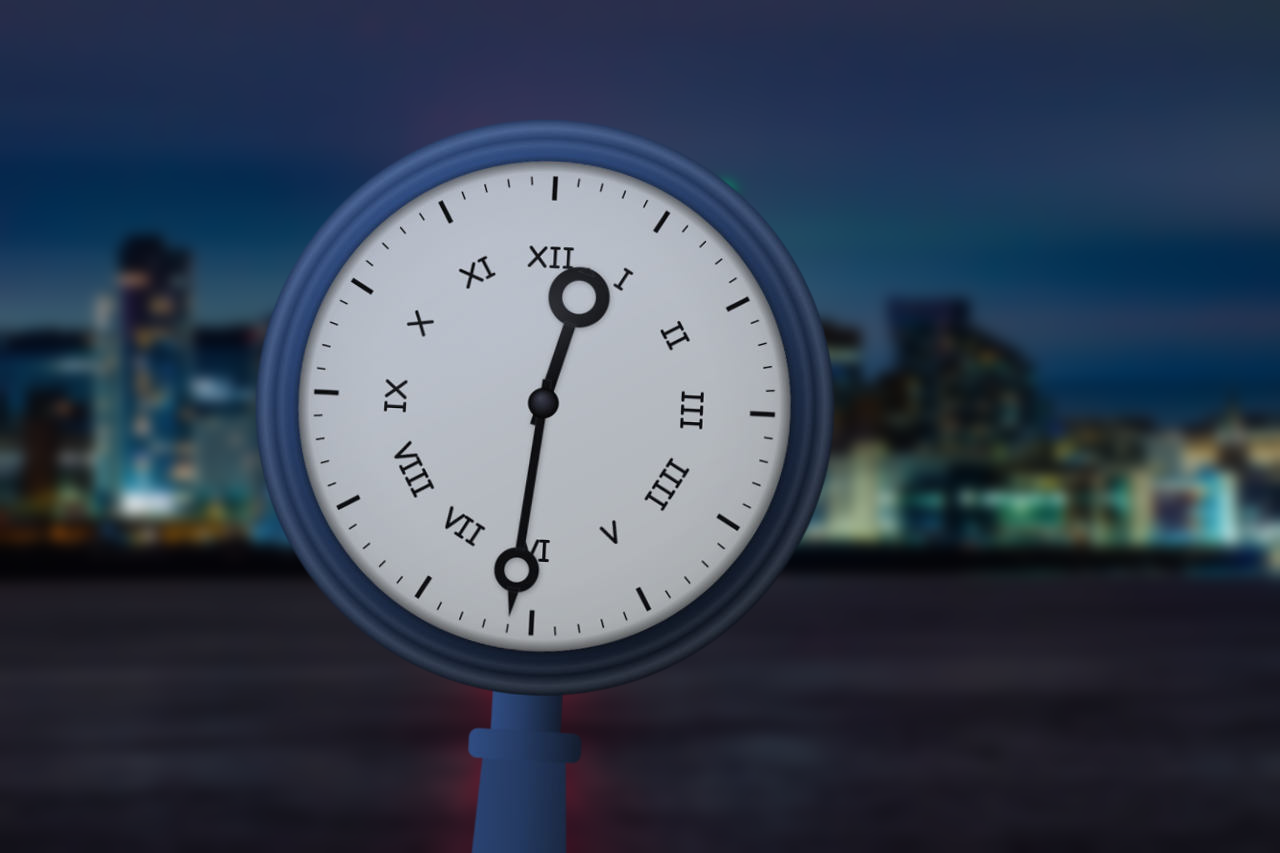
12:31
